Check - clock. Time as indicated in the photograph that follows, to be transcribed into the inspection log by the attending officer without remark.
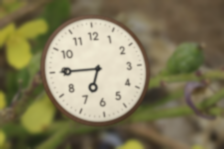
6:45
